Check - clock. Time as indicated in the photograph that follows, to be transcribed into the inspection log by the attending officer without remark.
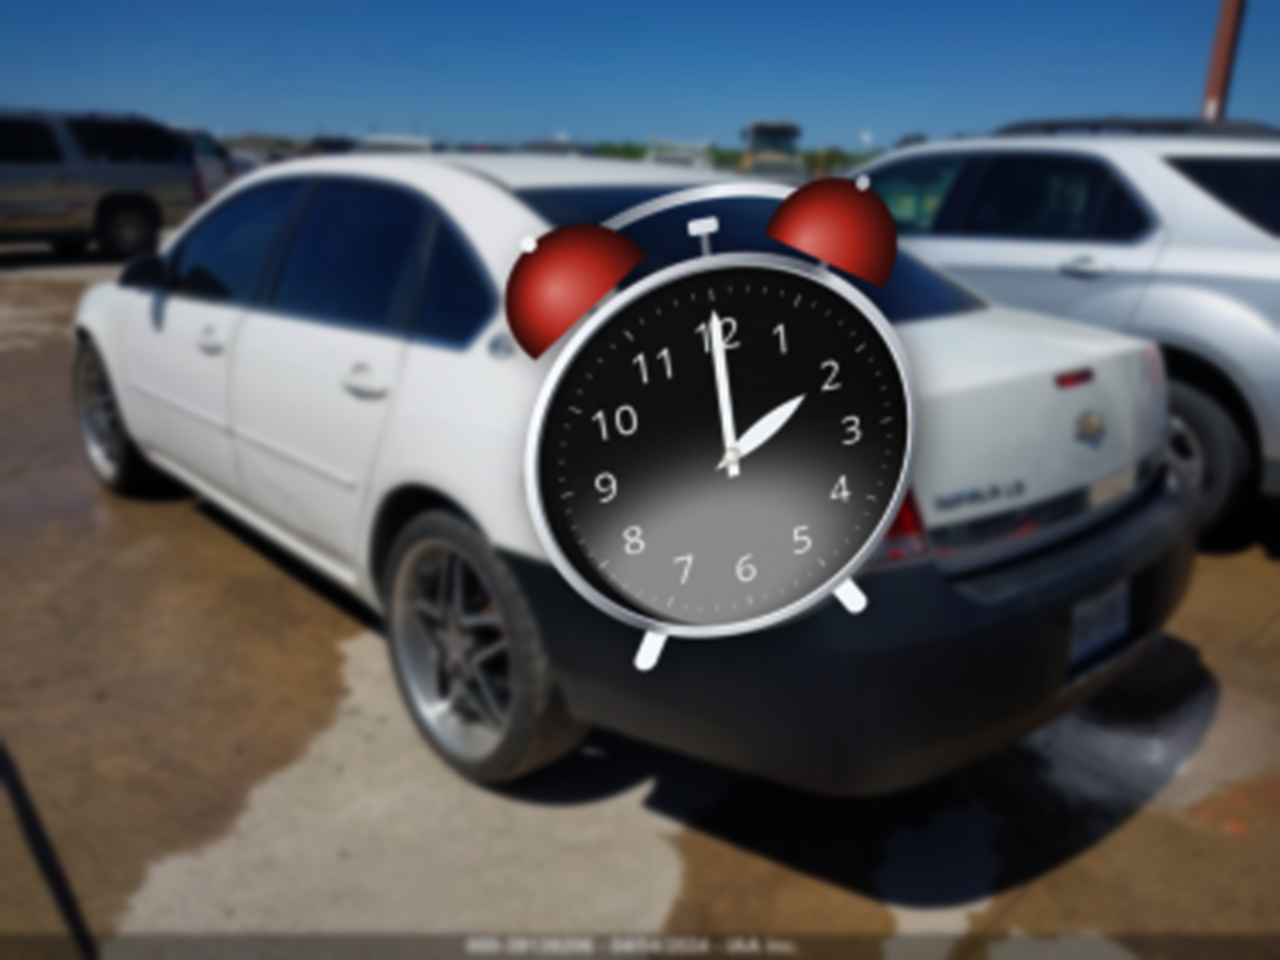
2:00
